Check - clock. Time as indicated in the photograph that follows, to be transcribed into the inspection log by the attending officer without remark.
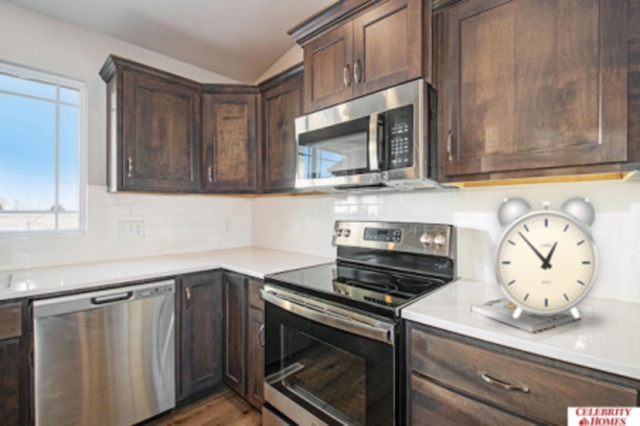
12:53
